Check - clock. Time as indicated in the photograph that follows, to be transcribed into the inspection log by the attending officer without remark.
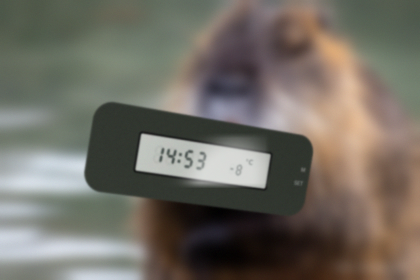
14:53
